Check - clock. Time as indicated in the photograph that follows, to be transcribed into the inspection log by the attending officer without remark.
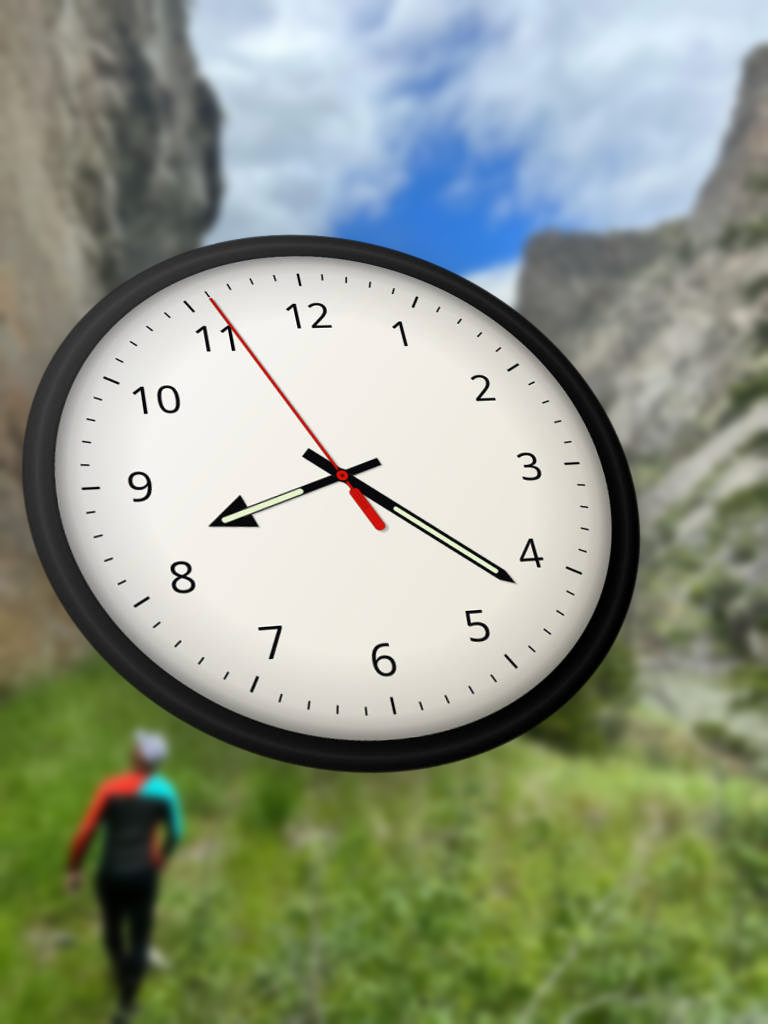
8:21:56
